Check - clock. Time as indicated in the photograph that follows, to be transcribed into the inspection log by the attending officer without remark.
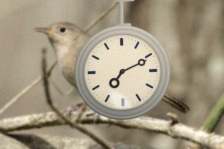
7:11
